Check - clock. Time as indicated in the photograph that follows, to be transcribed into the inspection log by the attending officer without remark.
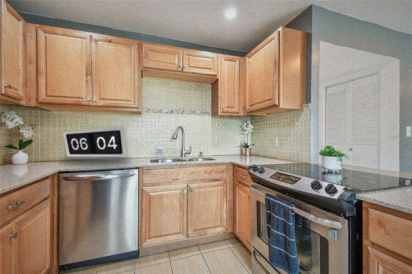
6:04
